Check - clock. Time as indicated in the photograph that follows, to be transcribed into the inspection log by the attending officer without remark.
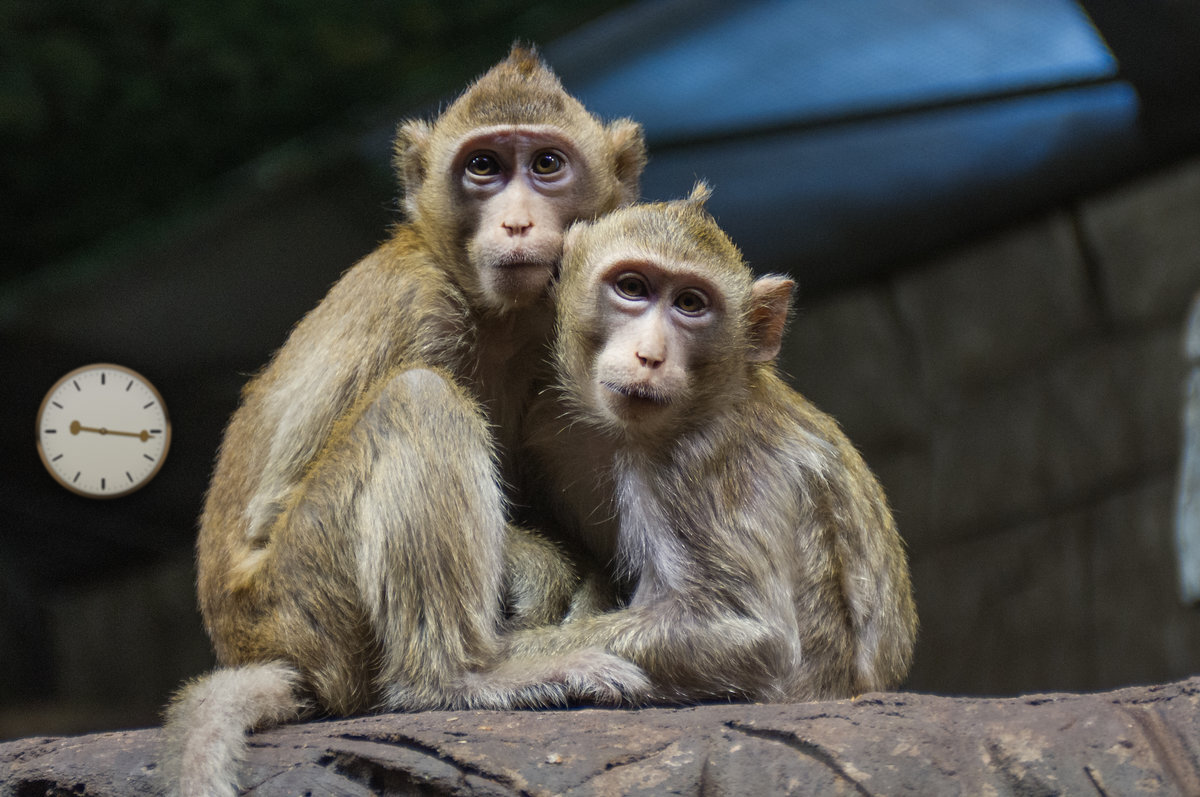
9:16
